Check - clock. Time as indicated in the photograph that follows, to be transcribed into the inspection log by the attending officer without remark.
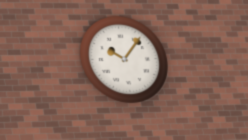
10:07
